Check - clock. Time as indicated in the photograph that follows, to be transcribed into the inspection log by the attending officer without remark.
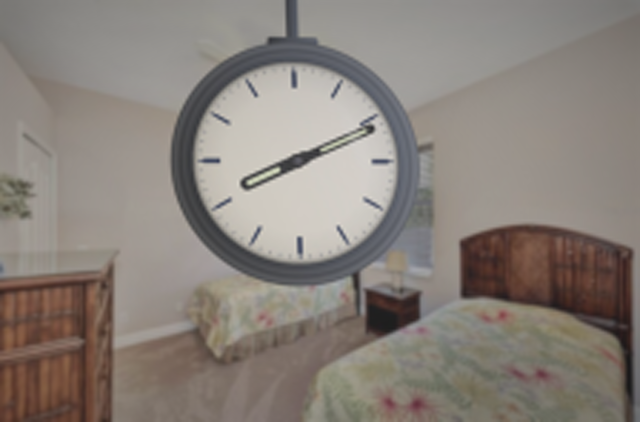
8:11
